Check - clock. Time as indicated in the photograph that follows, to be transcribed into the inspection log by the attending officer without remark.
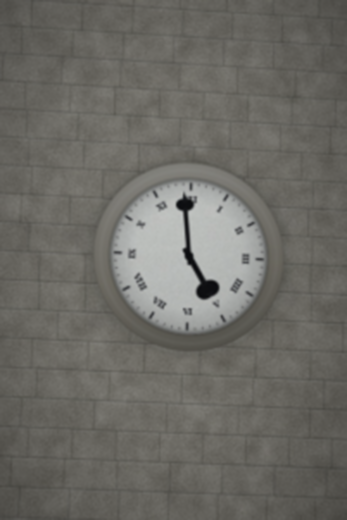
4:59
